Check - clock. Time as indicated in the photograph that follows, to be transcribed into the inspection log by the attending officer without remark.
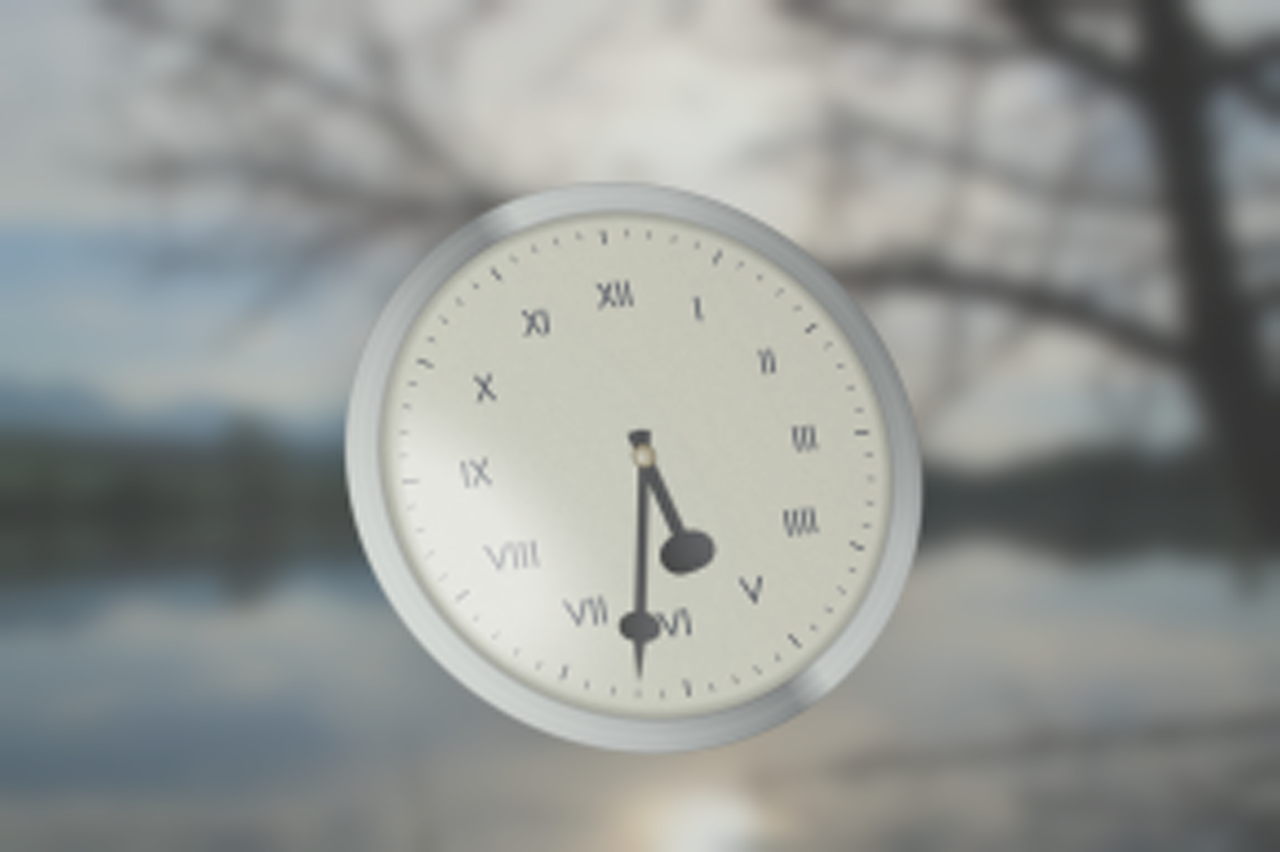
5:32
